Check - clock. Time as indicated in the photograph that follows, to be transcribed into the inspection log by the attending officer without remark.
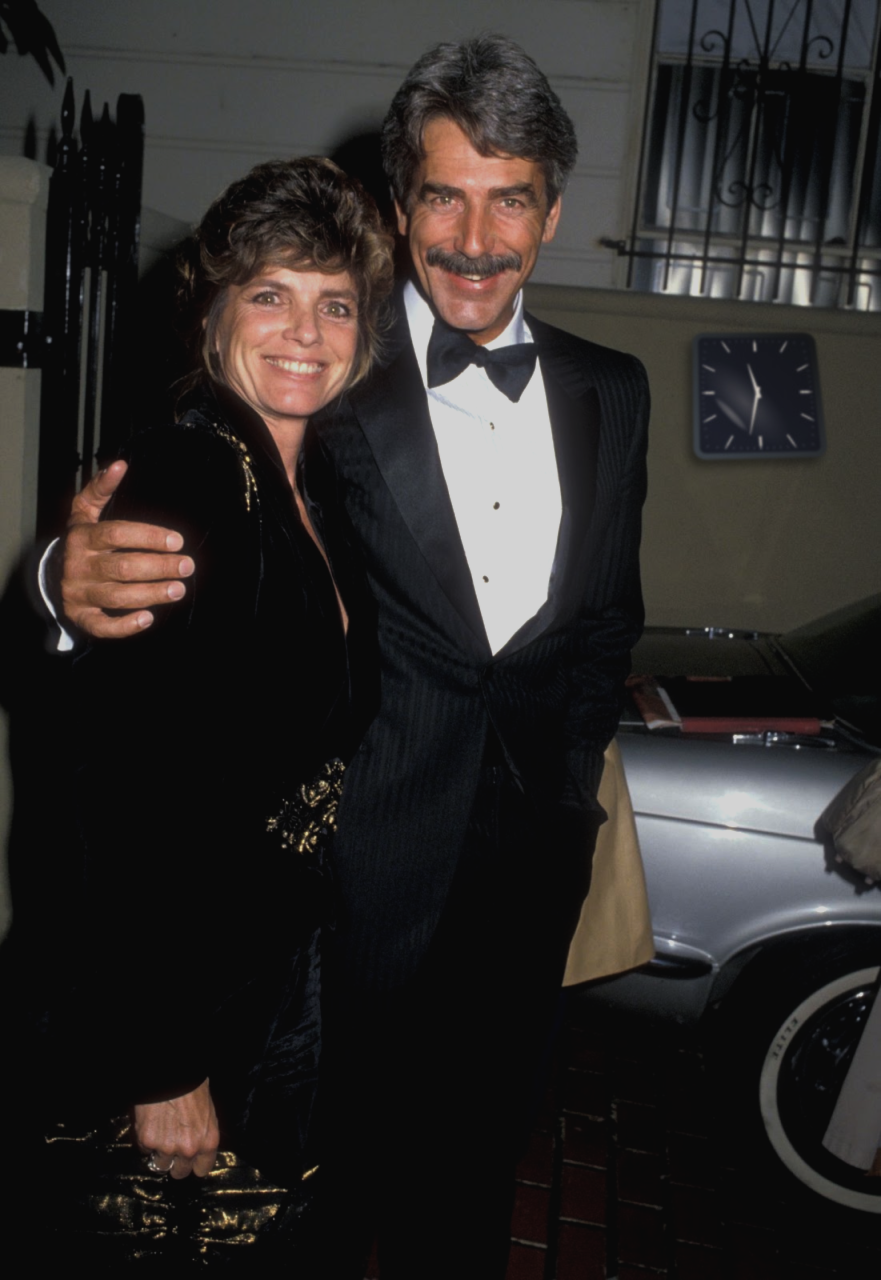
11:32
